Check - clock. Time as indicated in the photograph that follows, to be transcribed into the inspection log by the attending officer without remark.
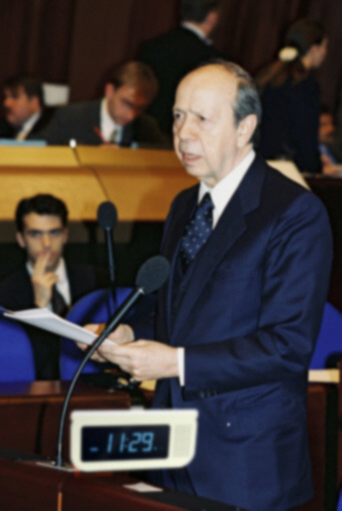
11:29
